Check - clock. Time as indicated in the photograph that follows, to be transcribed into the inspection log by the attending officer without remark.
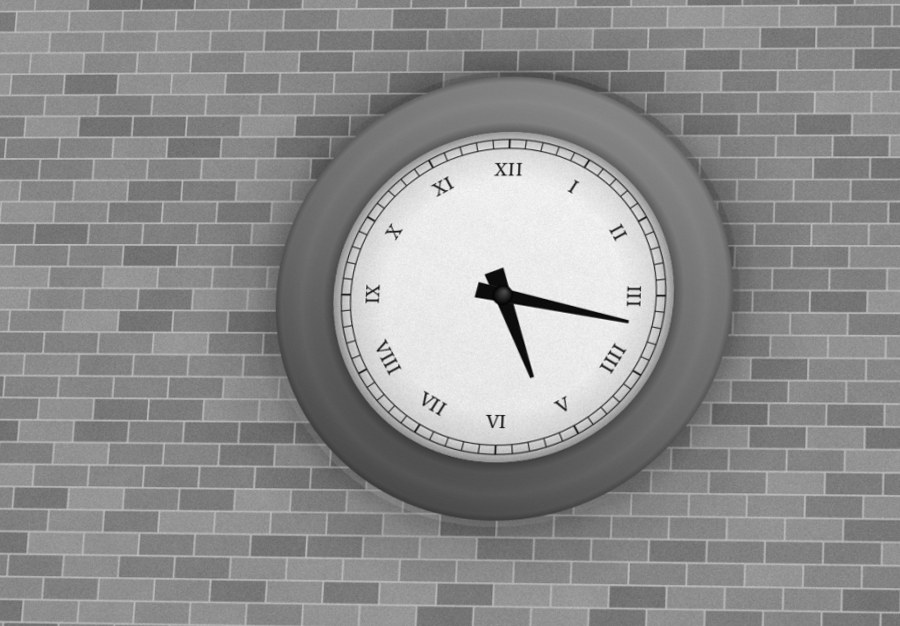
5:17
